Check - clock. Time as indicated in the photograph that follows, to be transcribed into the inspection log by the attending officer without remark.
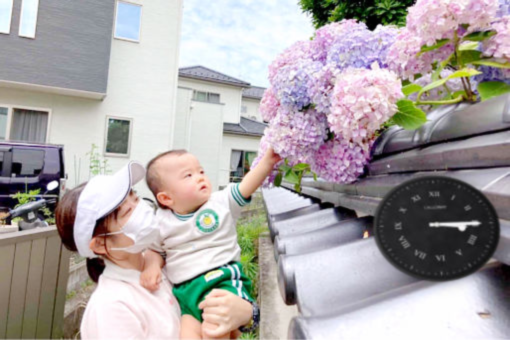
3:15
